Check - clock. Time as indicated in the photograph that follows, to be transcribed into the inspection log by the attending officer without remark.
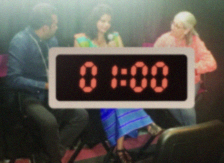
1:00
